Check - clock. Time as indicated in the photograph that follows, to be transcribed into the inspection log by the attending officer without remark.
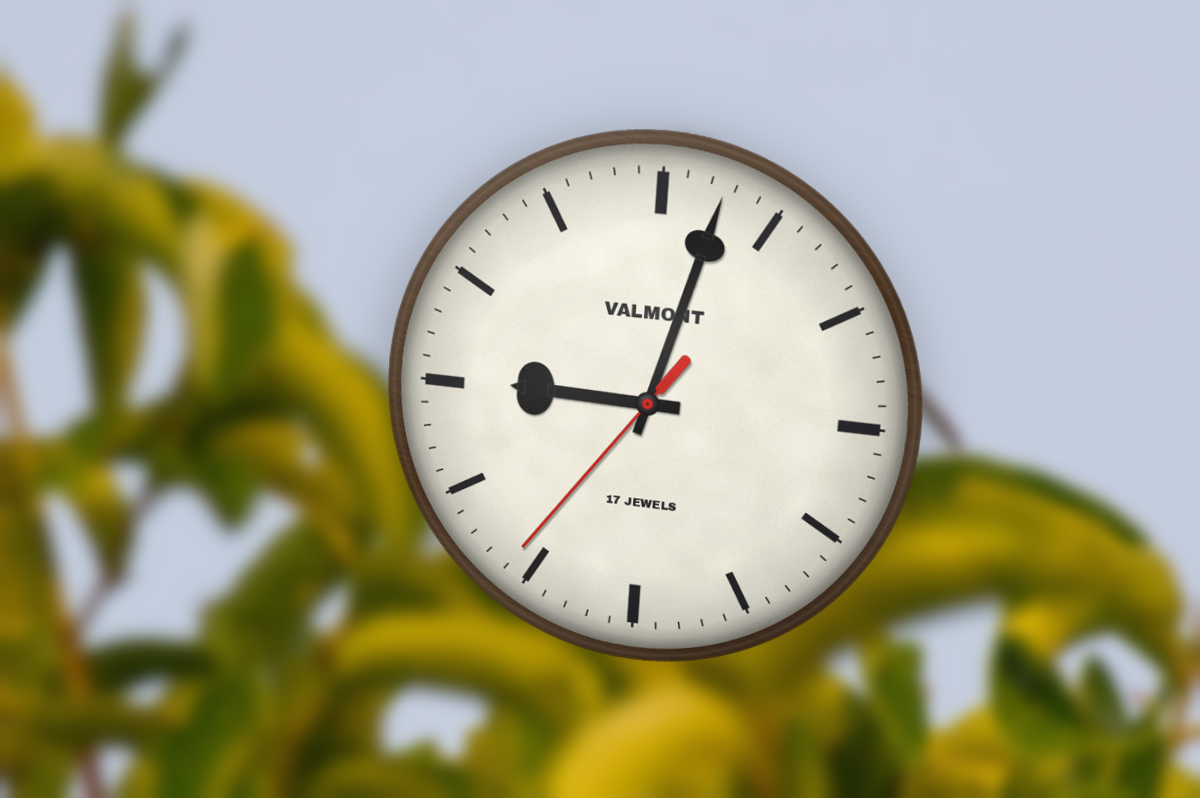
9:02:36
